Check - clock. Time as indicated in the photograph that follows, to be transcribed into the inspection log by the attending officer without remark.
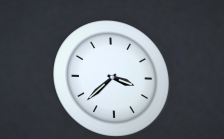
3:38
